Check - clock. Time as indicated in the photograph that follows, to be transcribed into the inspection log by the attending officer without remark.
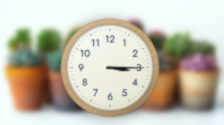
3:15
